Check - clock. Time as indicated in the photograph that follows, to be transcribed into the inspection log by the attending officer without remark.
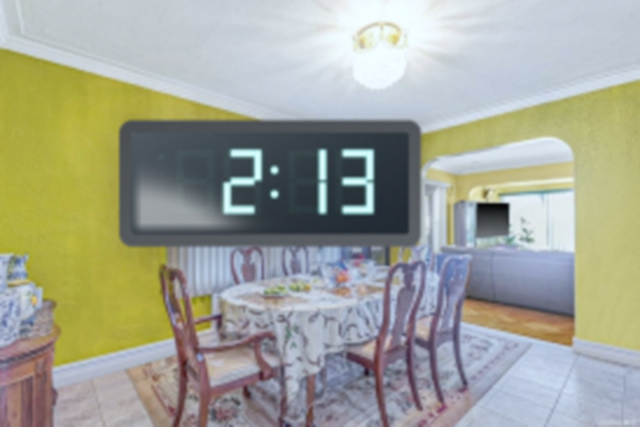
2:13
